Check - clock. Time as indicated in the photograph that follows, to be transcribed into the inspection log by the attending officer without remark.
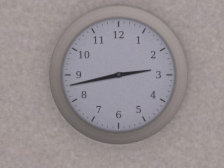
2:43
